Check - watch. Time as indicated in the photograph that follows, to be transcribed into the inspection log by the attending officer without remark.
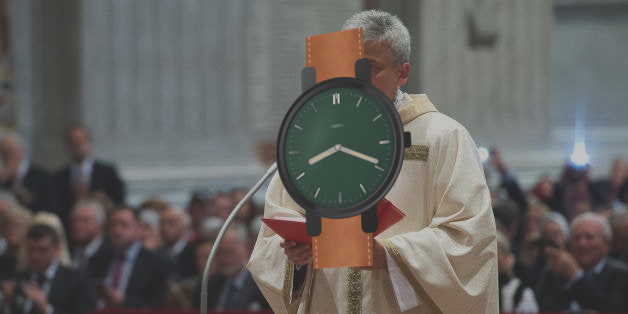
8:19
